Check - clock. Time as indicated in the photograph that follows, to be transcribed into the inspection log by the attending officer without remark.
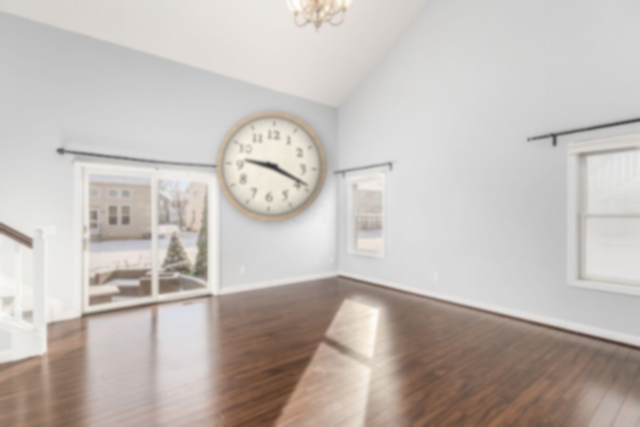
9:19
